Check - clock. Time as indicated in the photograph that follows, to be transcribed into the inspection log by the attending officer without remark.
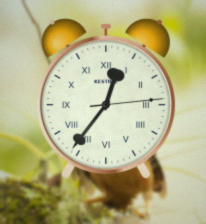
12:36:14
